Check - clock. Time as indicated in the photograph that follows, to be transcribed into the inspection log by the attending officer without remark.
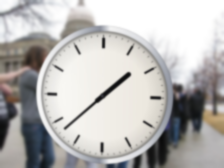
1:38
